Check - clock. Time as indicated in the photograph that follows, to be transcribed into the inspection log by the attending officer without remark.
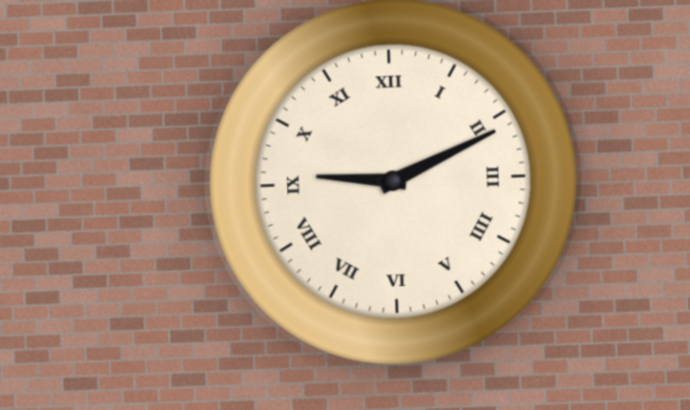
9:11
